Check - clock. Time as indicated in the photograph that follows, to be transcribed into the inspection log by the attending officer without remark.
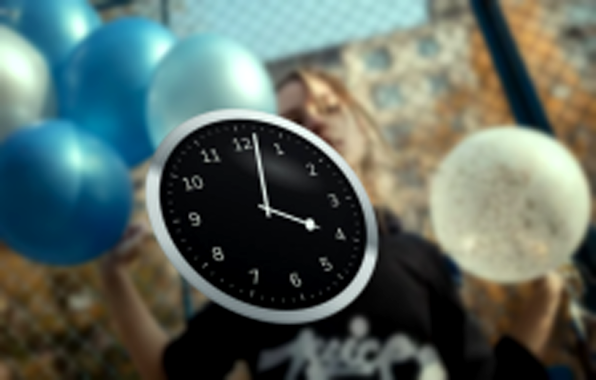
4:02
